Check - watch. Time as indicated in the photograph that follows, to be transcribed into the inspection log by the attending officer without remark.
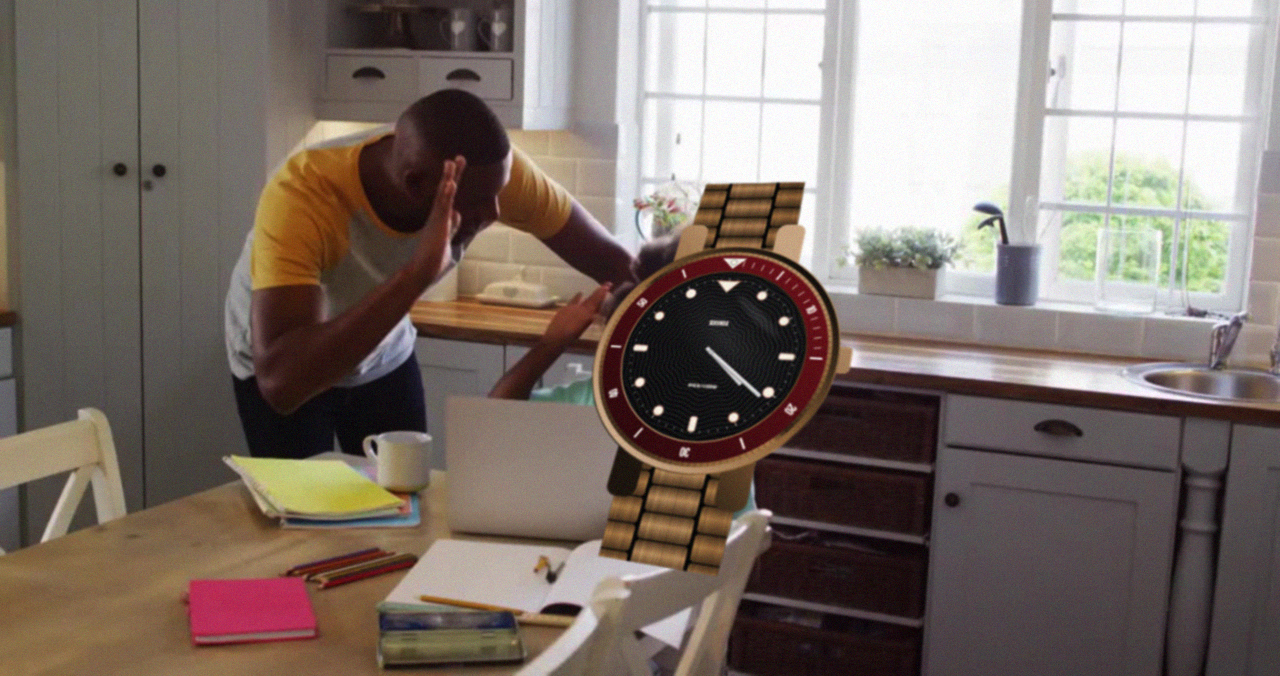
4:21
